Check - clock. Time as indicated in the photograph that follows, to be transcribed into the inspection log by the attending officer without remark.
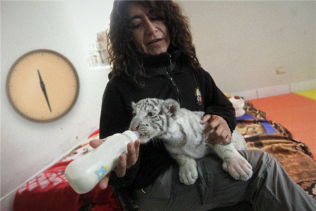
11:27
